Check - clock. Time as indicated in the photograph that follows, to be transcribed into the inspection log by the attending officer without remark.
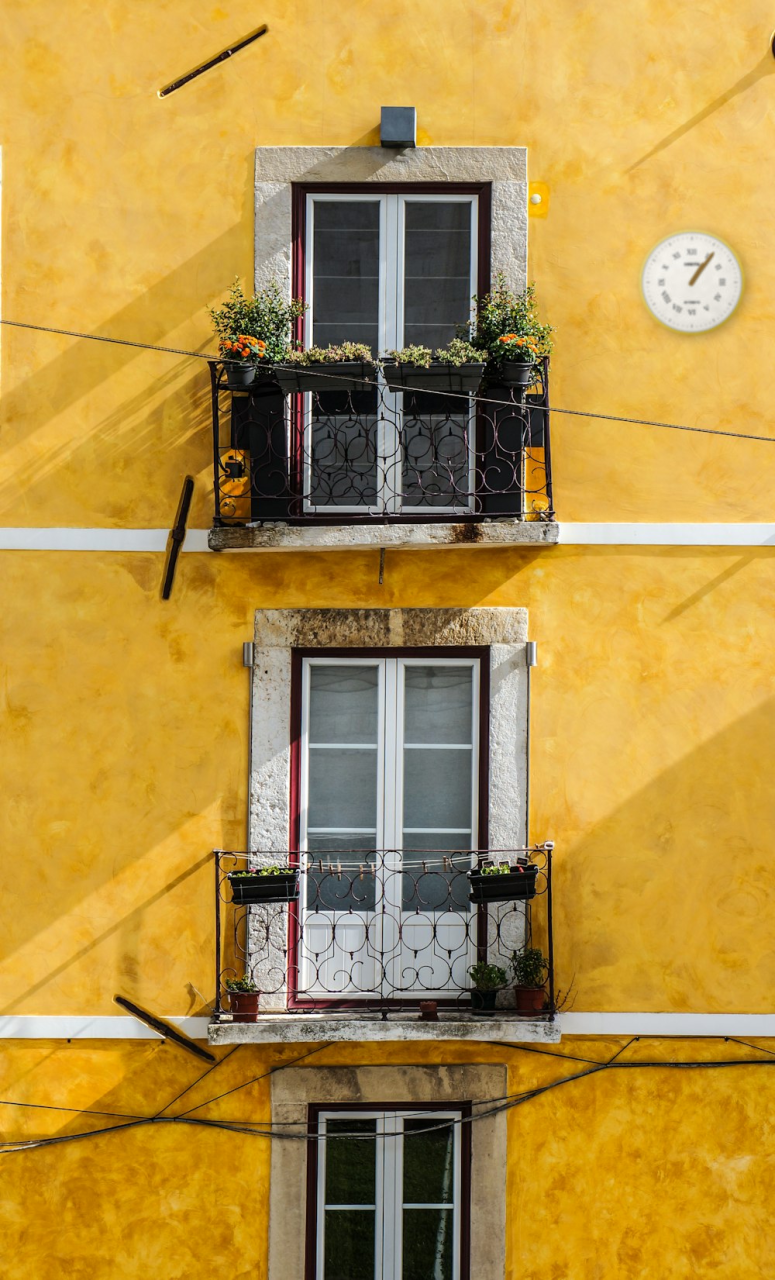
1:06
